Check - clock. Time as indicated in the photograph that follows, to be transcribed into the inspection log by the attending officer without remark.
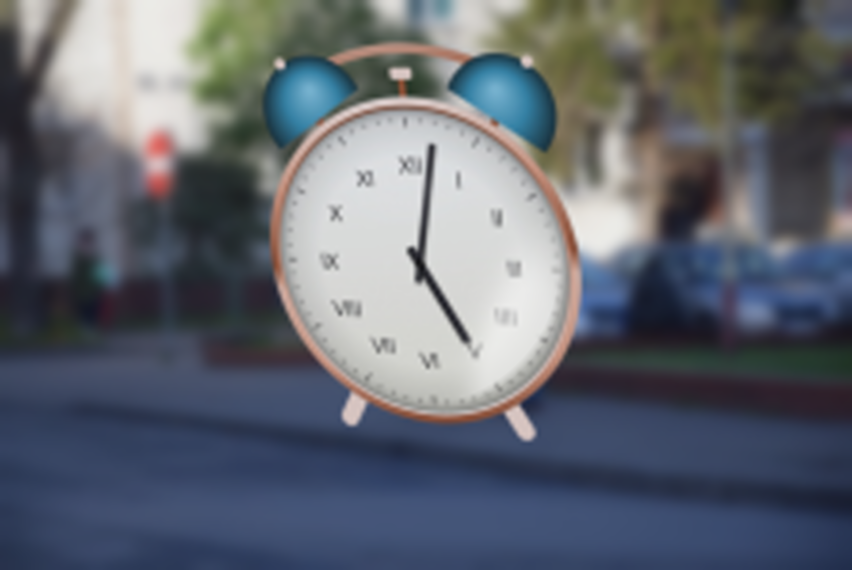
5:02
